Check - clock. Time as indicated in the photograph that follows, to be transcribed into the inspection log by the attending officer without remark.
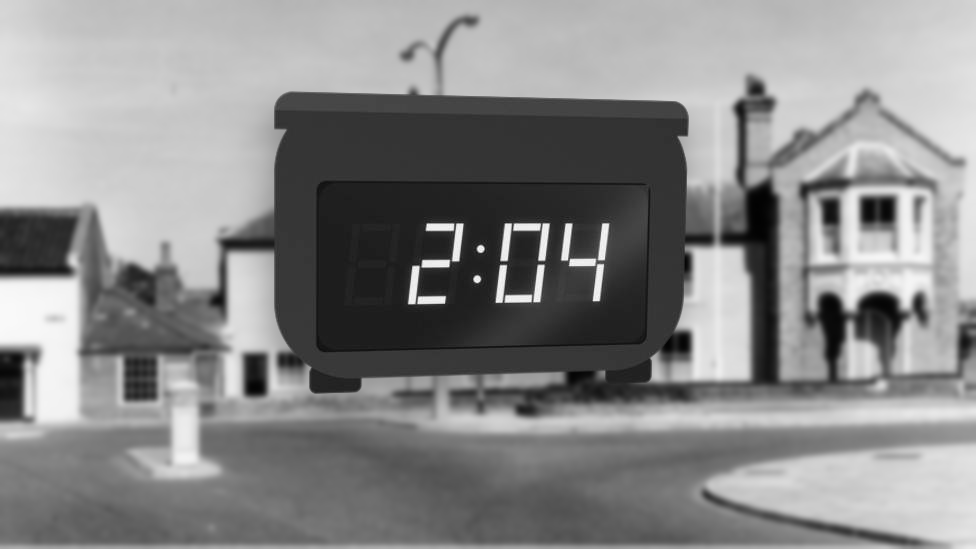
2:04
